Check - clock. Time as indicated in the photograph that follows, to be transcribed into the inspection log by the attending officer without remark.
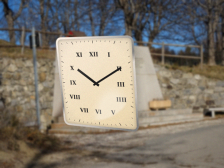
10:10
